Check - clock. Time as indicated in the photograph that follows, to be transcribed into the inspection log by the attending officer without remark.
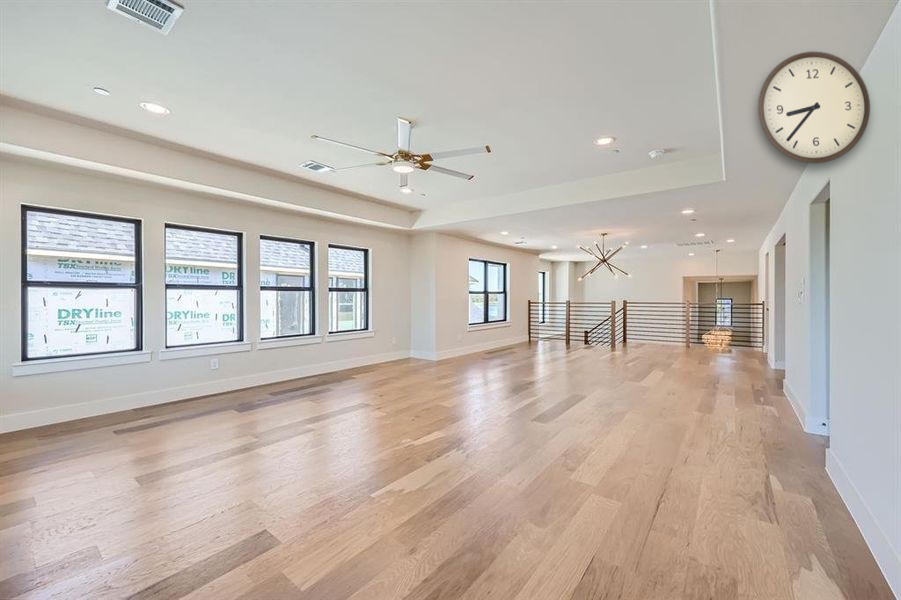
8:37
